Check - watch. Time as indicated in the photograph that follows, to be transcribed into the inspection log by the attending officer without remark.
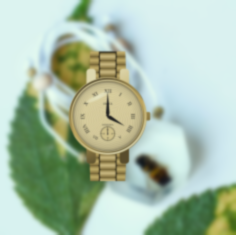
4:00
